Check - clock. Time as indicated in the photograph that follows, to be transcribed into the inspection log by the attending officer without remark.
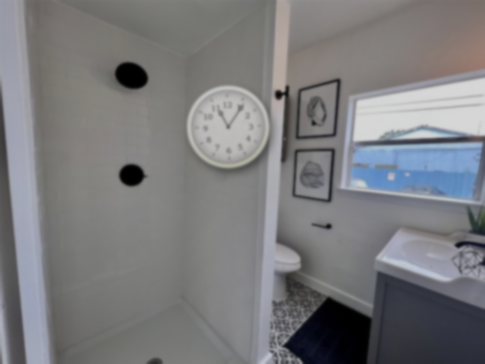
11:06
